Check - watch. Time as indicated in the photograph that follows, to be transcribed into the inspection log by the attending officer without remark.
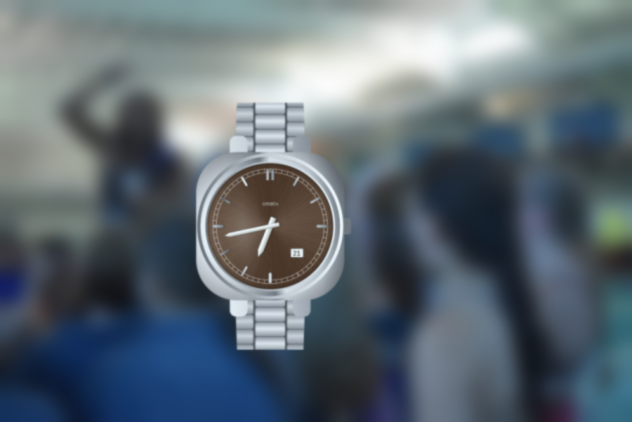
6:43
